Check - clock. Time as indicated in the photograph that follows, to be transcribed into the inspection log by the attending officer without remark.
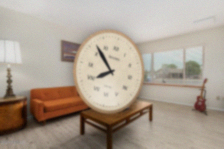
7:52
